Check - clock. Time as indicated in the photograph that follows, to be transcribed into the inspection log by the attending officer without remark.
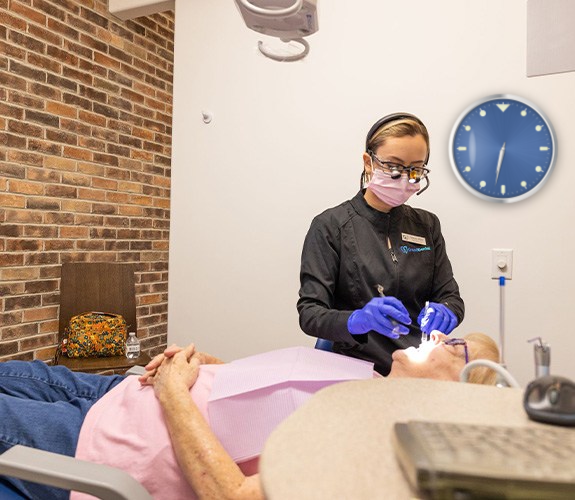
6:32
